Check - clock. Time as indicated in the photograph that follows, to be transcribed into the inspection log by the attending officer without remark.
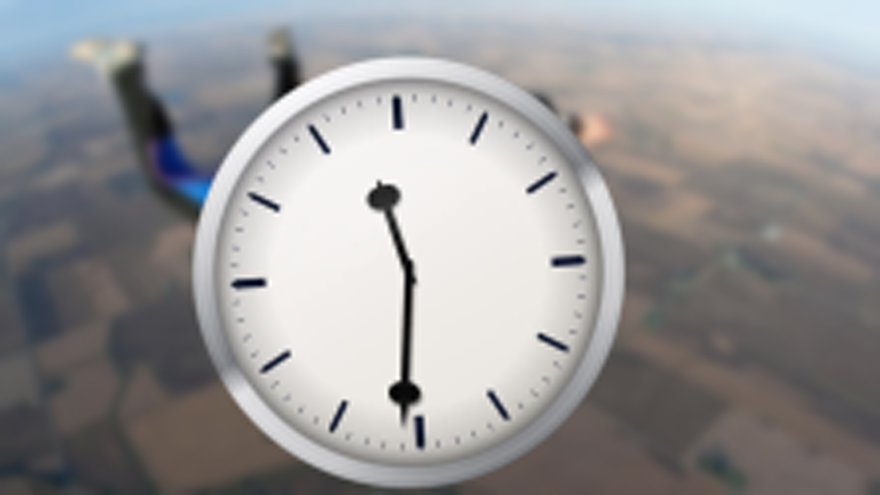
11:31
